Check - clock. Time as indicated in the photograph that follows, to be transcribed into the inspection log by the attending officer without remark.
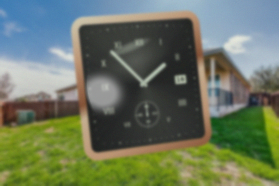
1:53
